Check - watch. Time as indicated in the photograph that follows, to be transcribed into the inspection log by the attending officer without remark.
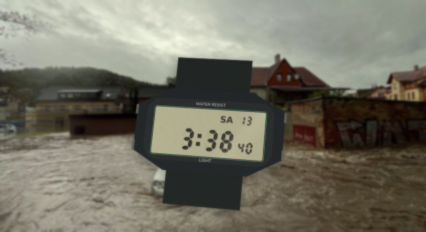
3:38:40
